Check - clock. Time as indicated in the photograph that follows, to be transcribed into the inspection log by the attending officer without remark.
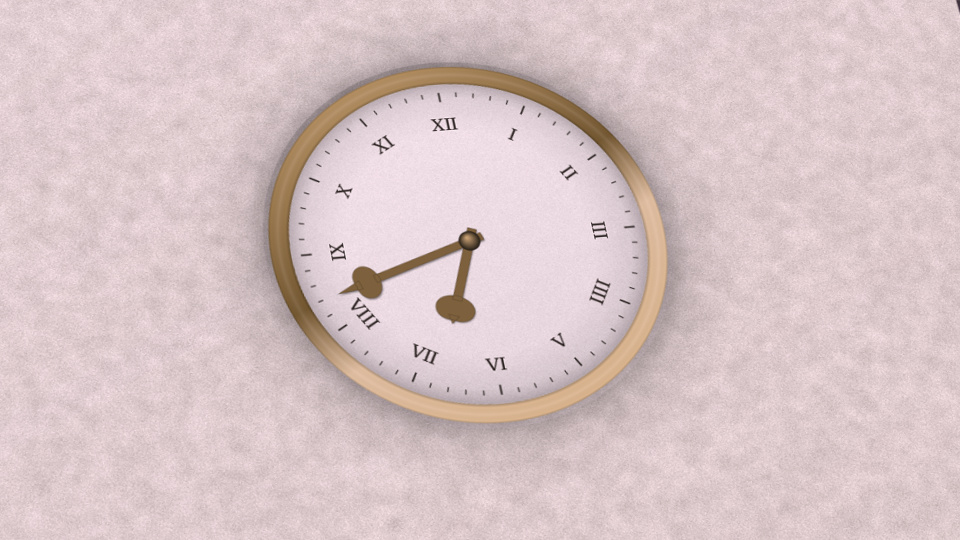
6:42
